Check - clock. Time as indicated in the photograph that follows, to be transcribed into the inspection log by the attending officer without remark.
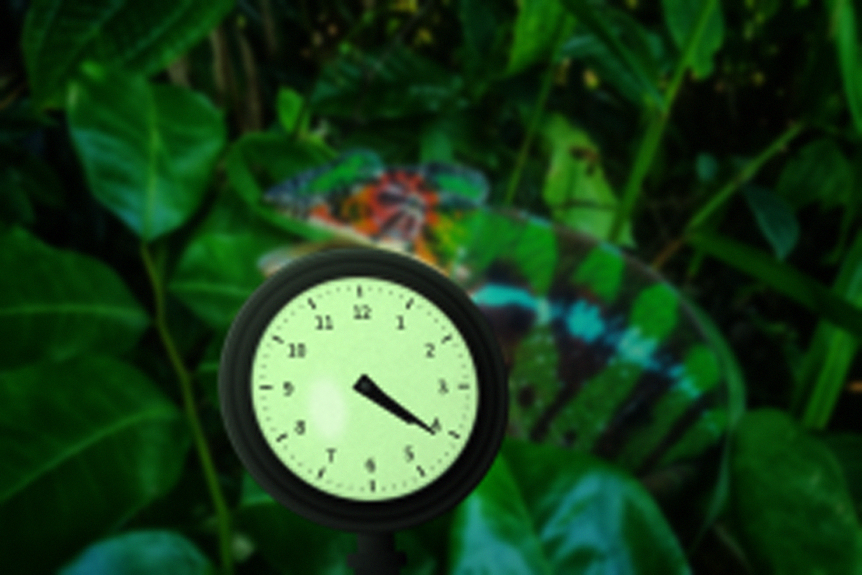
4:21
